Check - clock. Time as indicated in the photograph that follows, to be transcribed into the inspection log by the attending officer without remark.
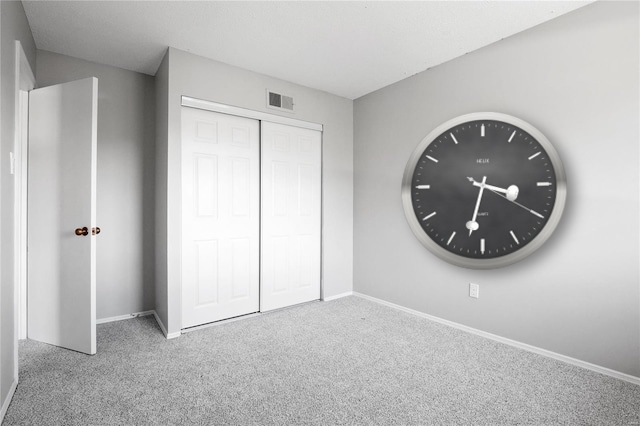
3:32:20
